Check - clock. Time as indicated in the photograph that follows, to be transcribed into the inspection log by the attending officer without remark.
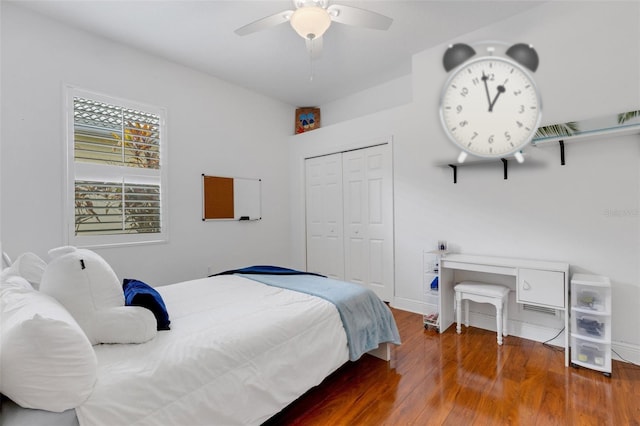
12:58
